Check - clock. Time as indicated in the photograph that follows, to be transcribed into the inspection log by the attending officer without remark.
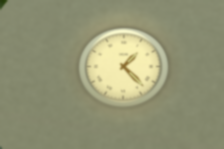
1:23
